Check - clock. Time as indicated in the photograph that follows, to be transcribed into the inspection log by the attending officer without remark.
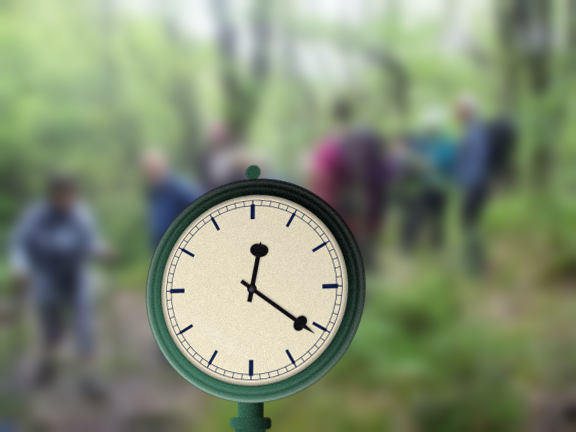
12:21
